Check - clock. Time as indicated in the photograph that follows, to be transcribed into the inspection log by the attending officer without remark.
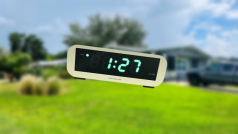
1:27
